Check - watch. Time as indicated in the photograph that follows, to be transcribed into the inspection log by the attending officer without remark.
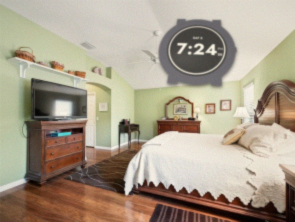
7:24
